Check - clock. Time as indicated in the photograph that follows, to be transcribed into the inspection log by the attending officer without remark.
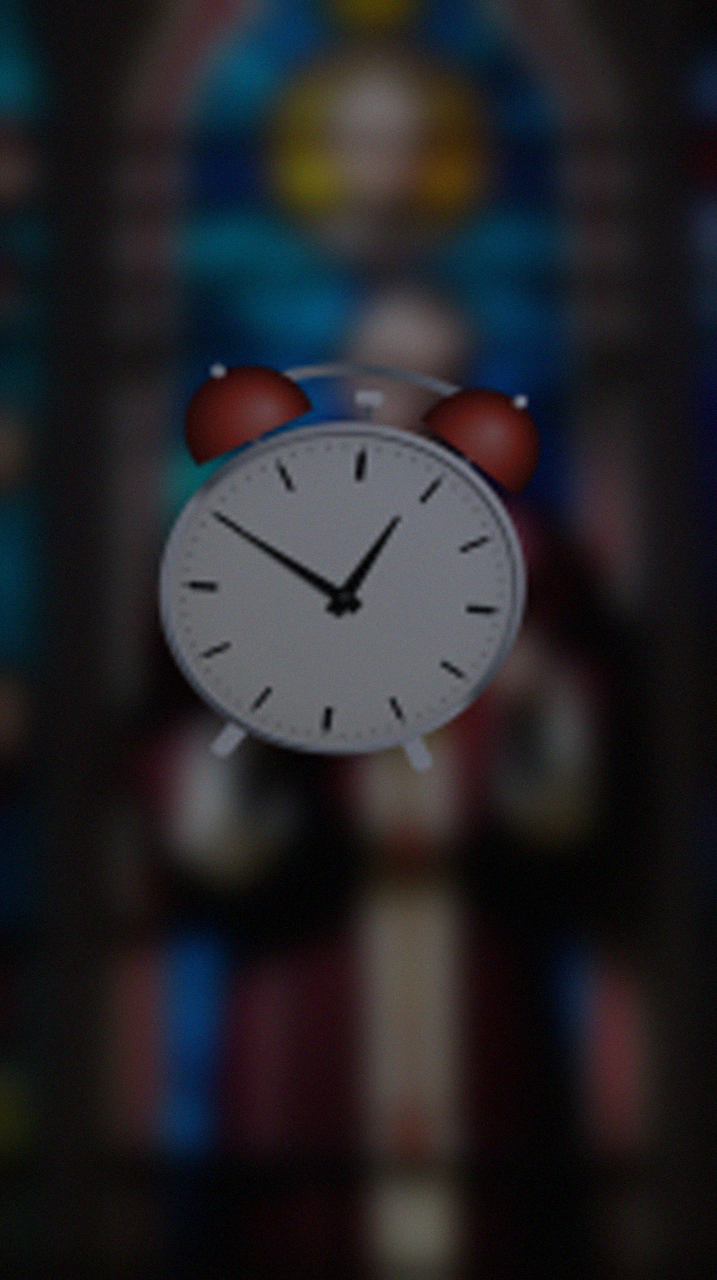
12:50
